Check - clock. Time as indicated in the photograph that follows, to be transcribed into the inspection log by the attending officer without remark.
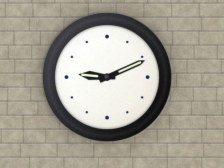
9:11
